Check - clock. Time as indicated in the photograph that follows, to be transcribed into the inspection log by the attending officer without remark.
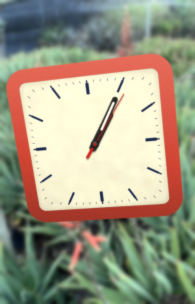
1:05:06
